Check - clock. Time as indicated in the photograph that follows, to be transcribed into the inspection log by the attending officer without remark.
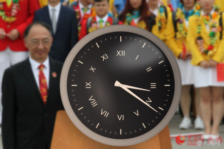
3:21
